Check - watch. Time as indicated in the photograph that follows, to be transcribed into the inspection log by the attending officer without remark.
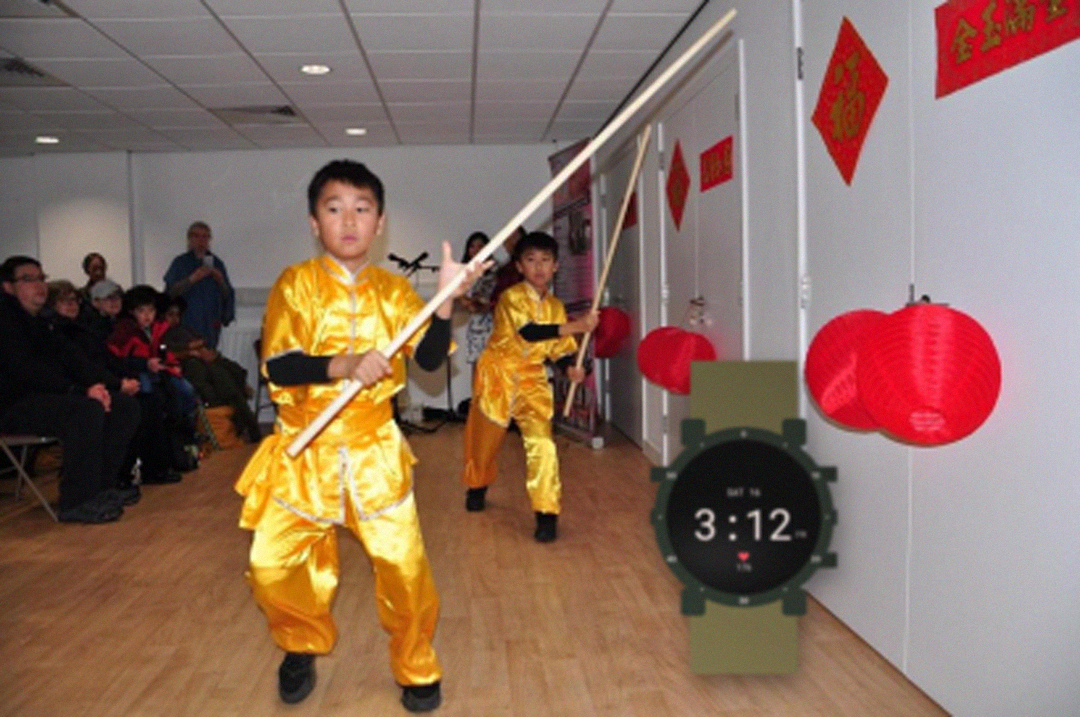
3:12
